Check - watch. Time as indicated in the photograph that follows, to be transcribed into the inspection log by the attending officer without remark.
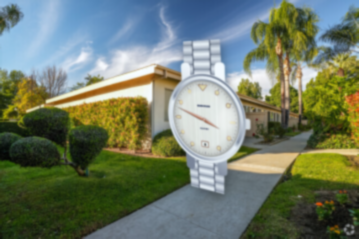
3:48
